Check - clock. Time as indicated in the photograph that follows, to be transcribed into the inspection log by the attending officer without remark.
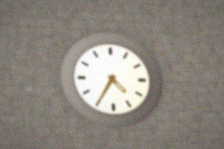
4:35
